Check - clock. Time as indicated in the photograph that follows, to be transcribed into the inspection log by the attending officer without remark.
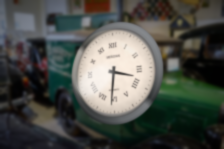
3:31
